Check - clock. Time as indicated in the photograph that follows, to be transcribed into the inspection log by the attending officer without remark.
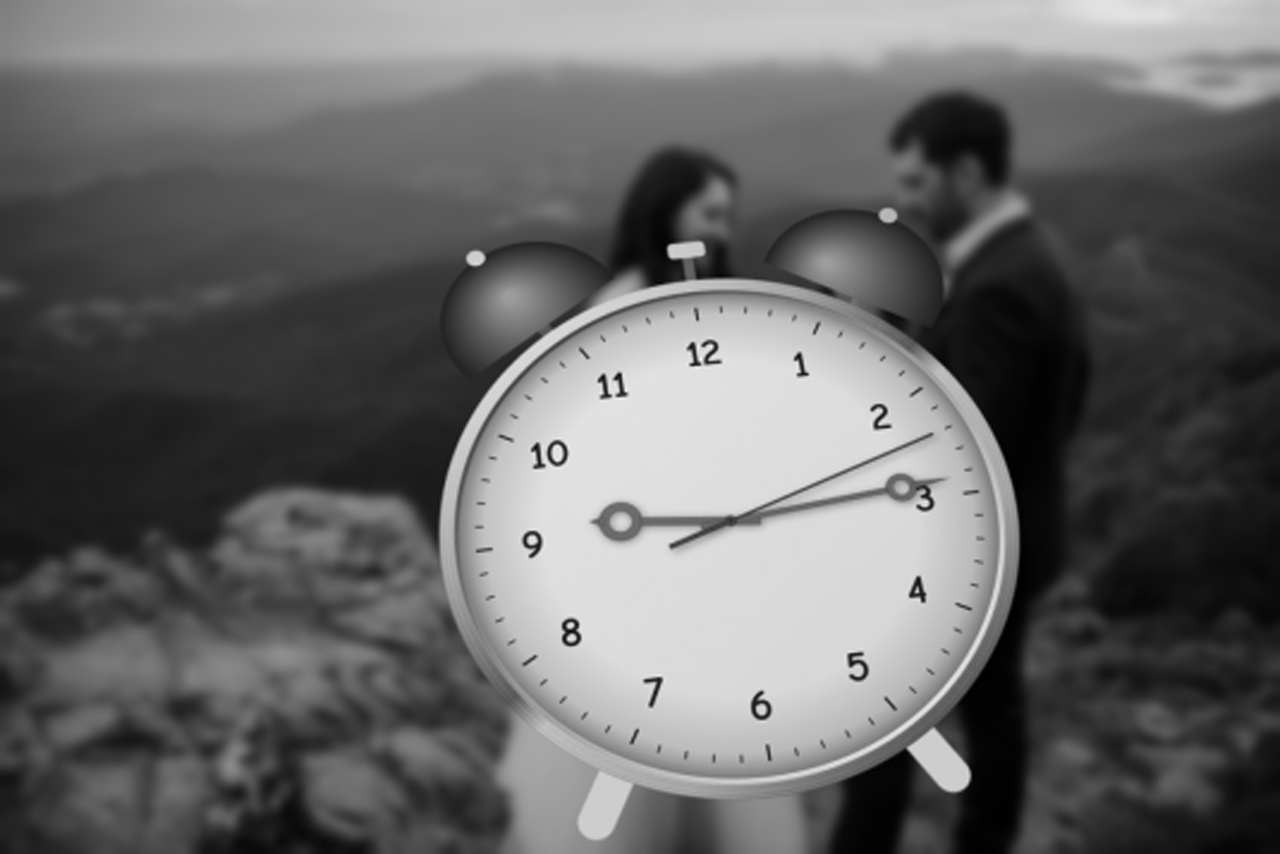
9:14:12
